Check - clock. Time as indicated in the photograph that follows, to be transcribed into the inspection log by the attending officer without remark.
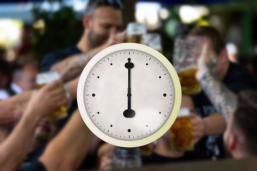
6:00
